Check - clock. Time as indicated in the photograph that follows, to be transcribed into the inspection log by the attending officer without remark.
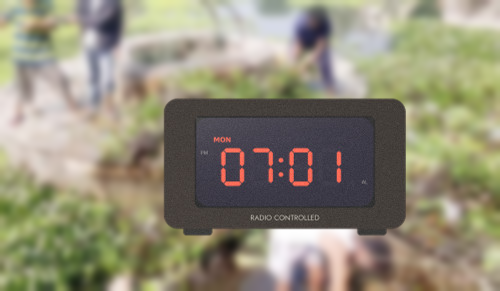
7:01
